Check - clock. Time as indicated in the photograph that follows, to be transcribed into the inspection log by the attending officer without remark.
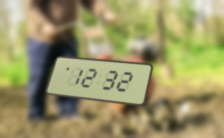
12:32
